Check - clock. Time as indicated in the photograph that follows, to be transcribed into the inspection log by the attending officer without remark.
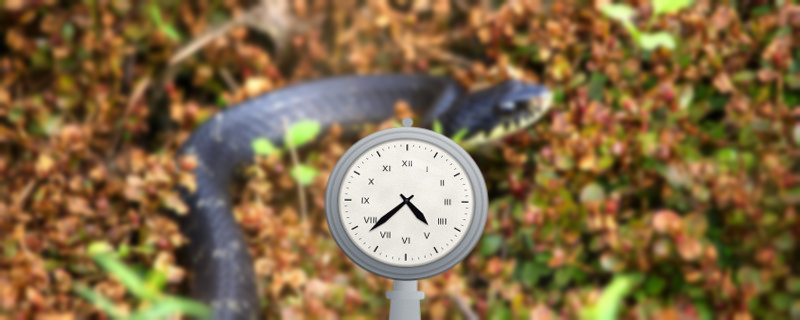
4:38
